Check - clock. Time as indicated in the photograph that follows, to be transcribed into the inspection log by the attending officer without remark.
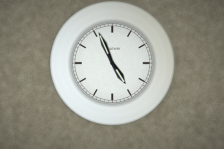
4:56
